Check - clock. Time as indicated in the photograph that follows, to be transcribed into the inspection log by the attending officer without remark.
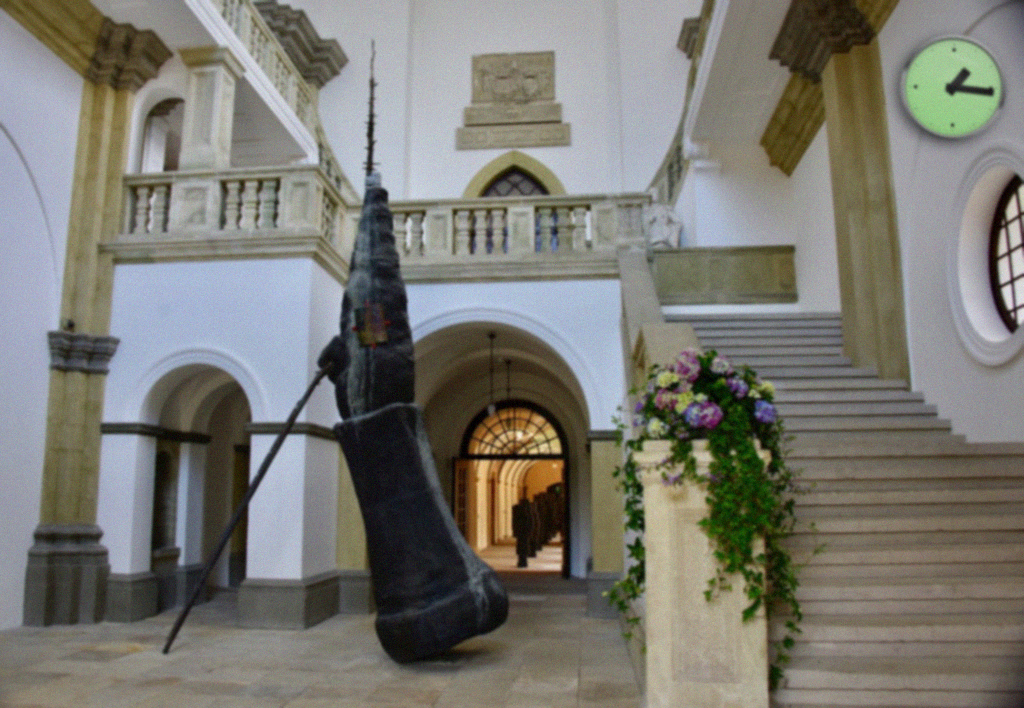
1:16
